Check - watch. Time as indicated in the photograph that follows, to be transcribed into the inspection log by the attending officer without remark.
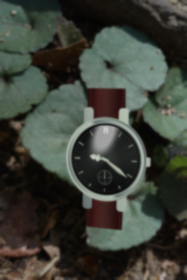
9:21
